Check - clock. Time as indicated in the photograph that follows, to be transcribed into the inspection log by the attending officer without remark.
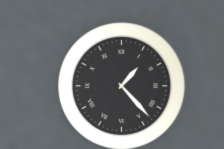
1:23
